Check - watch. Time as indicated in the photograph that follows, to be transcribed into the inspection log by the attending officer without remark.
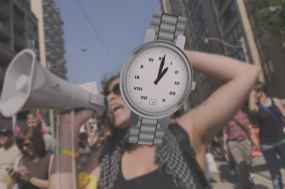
1:01
